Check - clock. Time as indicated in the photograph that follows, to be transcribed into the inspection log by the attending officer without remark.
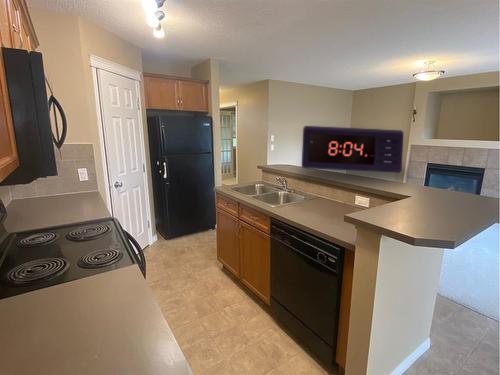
8:04
